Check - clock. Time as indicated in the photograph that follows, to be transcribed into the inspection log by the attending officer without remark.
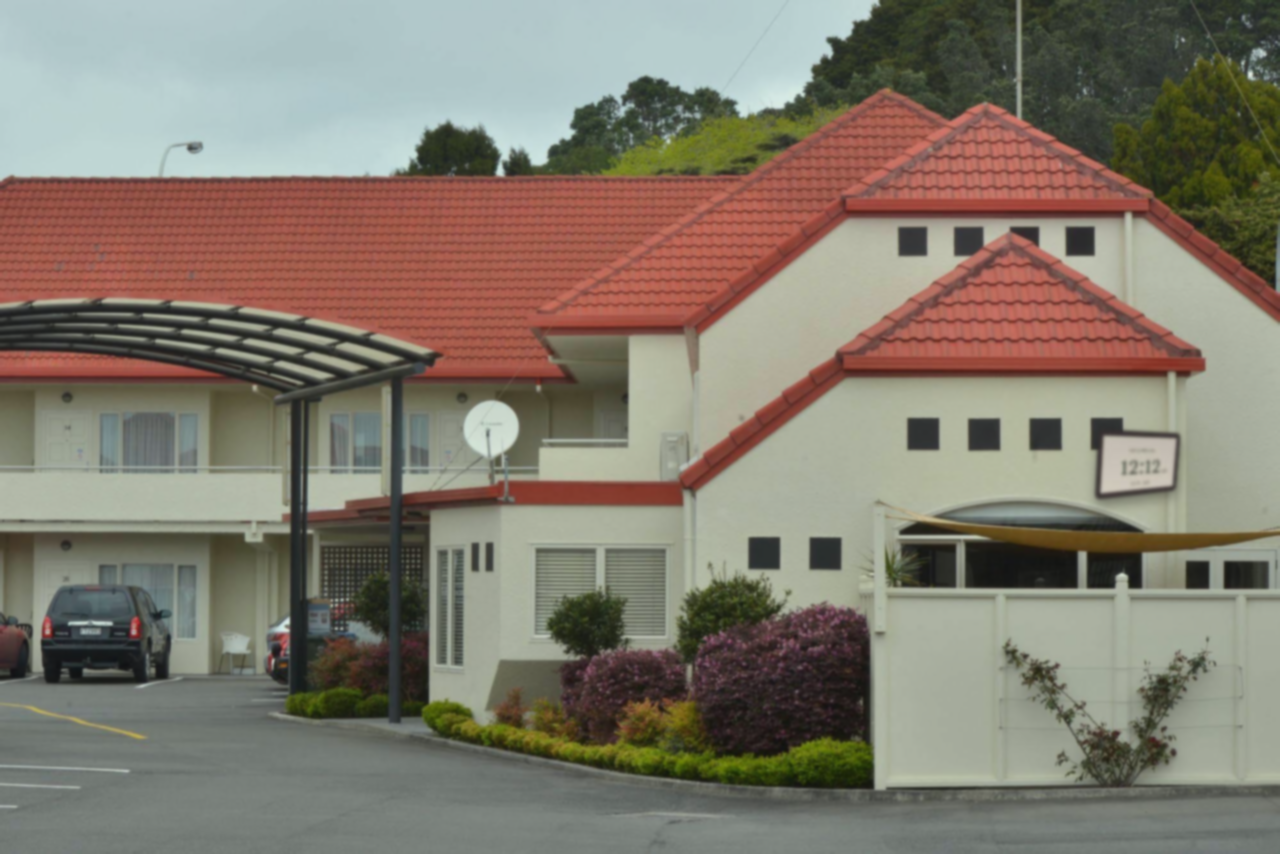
12:12
